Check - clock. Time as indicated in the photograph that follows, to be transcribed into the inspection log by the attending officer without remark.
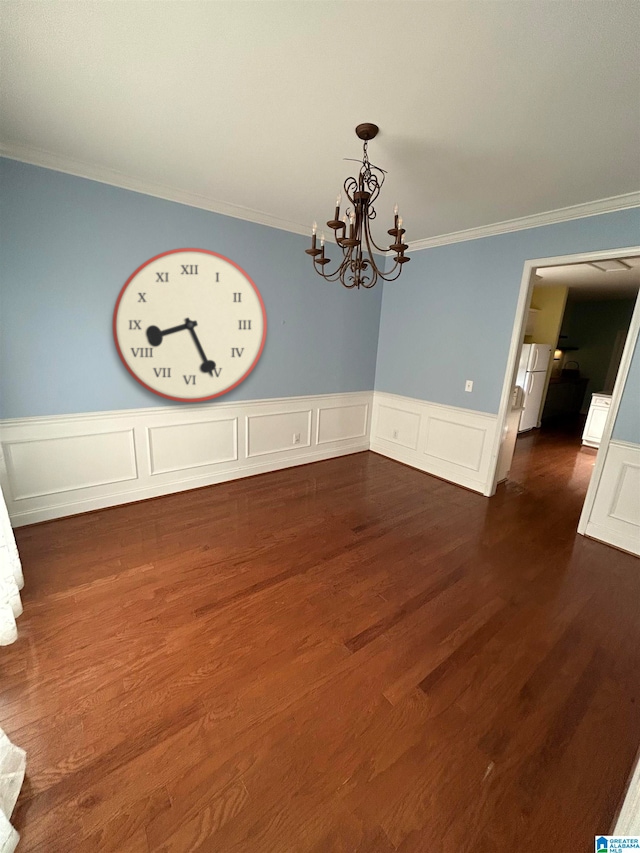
8:26
